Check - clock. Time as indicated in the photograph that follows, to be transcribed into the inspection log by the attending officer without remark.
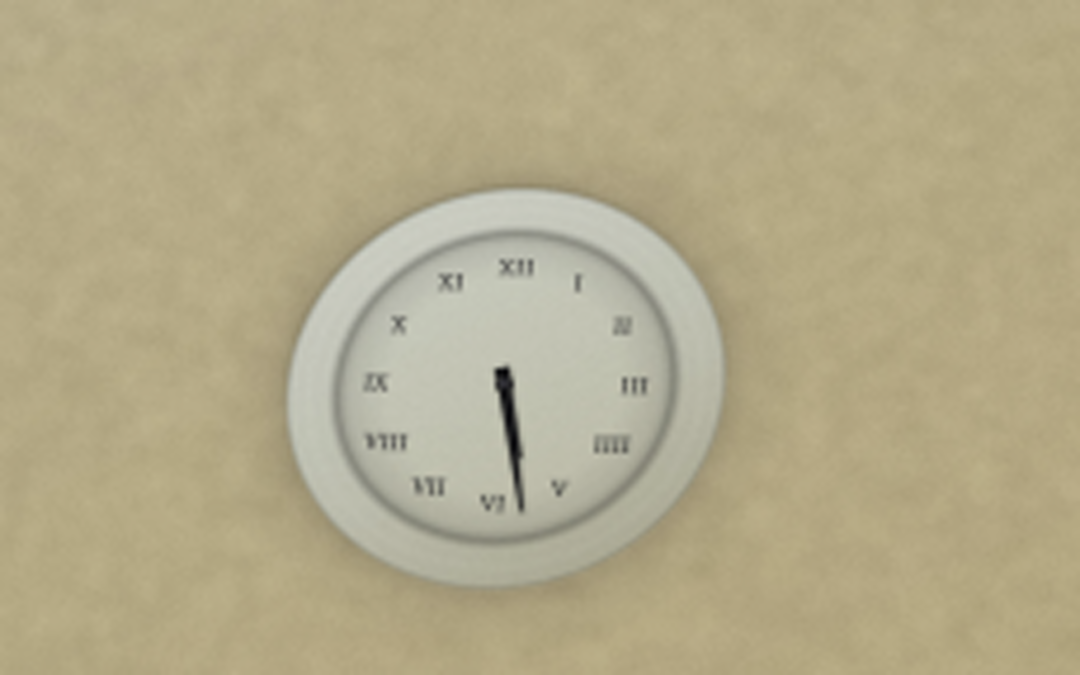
5:28
